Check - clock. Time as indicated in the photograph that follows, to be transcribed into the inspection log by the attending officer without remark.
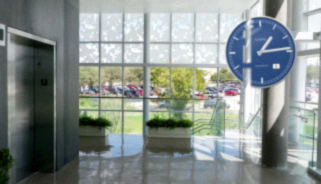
1:14
